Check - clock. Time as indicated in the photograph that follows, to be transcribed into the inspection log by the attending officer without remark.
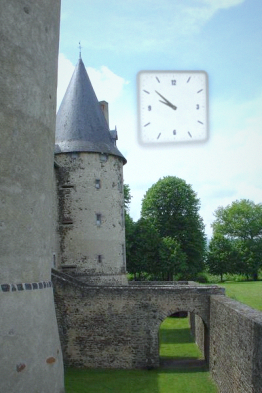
9:52
